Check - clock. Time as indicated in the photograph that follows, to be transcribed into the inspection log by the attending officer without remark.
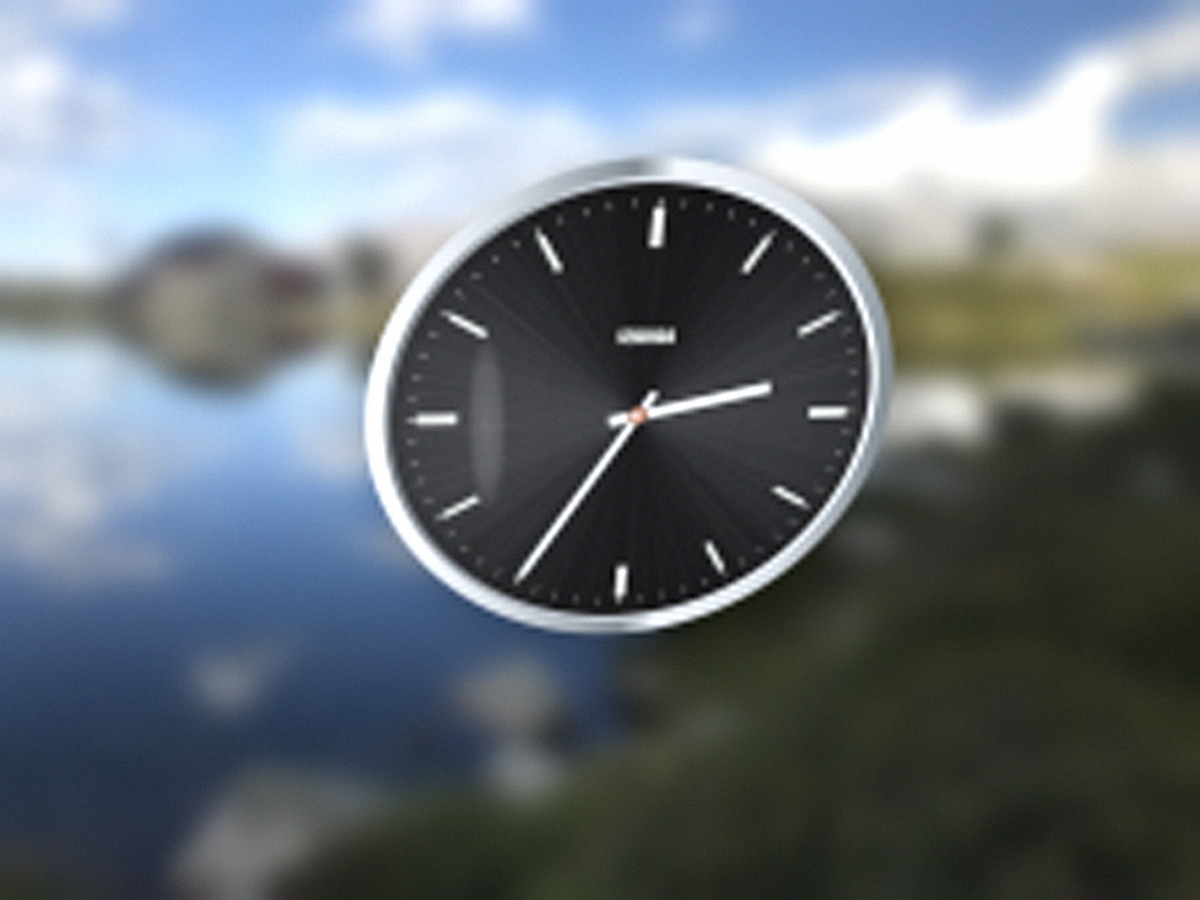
2:35
